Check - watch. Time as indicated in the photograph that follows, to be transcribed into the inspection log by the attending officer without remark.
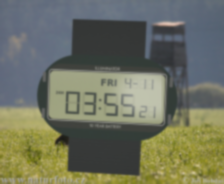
3:55:21
